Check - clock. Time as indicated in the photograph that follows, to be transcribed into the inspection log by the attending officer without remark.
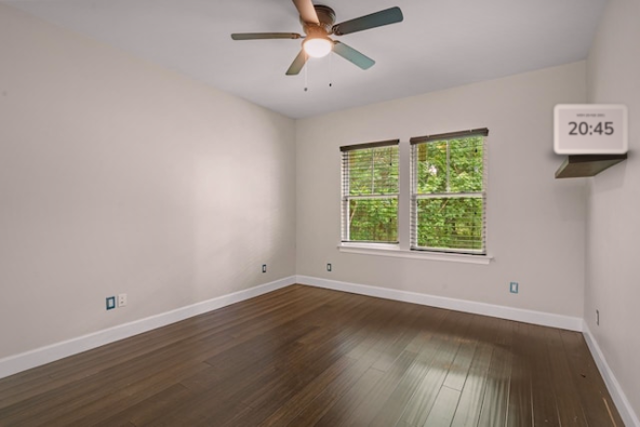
20:45
